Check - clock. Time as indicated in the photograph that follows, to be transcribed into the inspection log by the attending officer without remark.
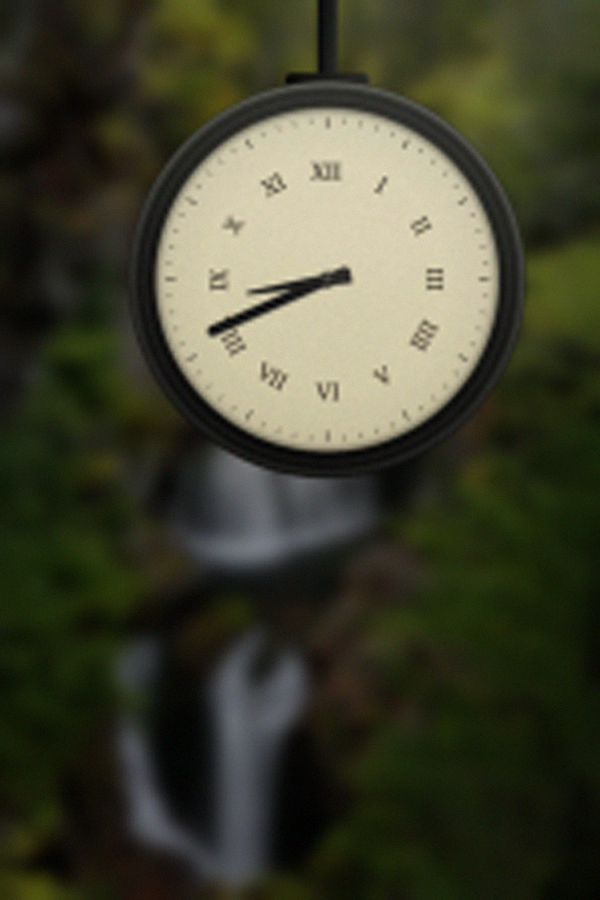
8:41
